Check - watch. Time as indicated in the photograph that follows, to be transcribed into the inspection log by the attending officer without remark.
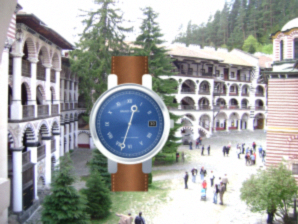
12:33
